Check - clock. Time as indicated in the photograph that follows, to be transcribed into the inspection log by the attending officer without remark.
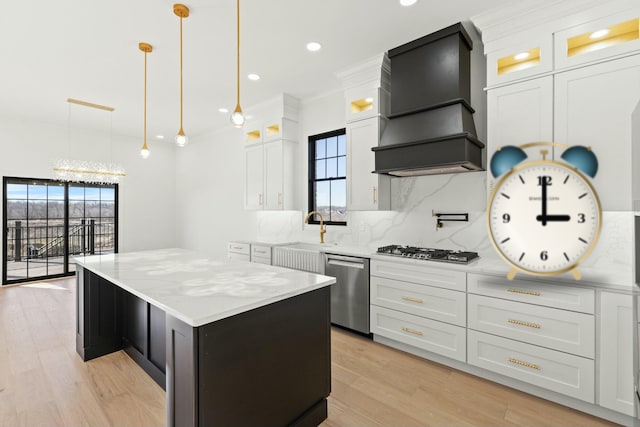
3:00
